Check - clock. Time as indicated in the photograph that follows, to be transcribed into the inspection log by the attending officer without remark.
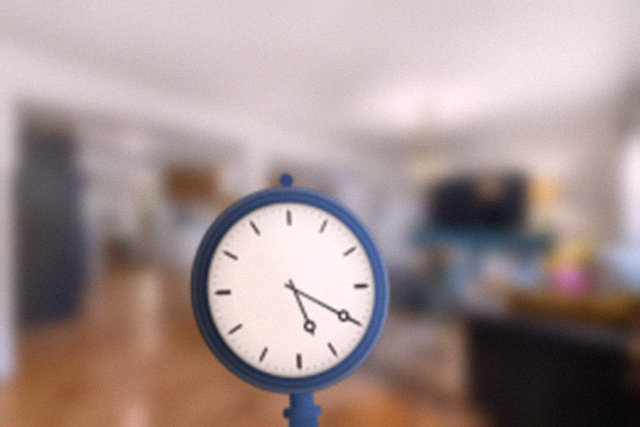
5:20
